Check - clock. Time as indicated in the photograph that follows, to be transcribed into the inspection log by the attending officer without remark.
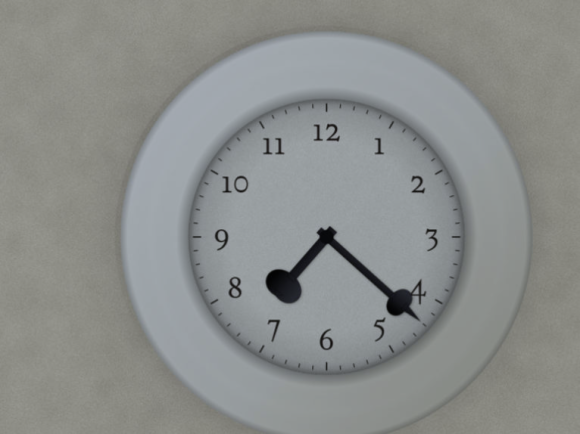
7:22
